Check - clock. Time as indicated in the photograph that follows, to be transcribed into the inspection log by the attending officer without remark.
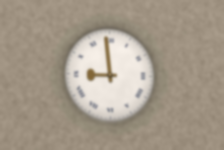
8:59
